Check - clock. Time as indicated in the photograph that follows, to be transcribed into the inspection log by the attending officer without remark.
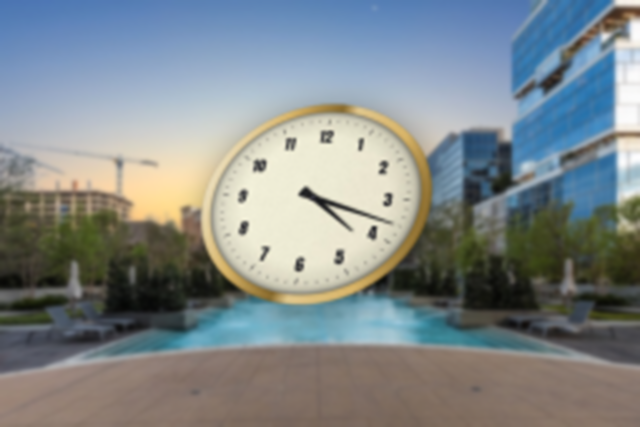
4:18
